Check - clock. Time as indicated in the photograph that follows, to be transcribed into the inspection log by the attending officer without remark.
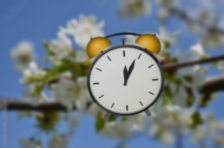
12:04
